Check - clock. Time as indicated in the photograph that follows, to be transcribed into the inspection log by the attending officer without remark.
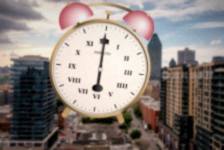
6:00
